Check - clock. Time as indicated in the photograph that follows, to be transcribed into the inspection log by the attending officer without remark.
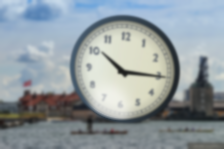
10:15
